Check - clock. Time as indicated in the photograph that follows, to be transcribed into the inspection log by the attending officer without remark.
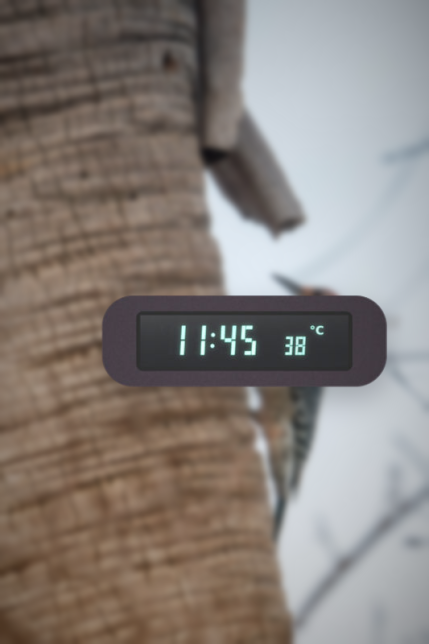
11:45
